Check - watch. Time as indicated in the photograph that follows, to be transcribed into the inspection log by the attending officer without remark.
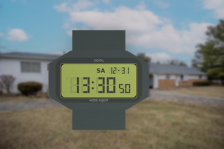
13:30:50
